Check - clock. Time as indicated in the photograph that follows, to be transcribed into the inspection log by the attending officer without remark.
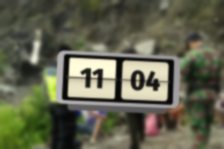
11:04
